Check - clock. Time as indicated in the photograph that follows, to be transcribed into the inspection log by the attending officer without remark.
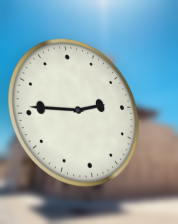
2:46
